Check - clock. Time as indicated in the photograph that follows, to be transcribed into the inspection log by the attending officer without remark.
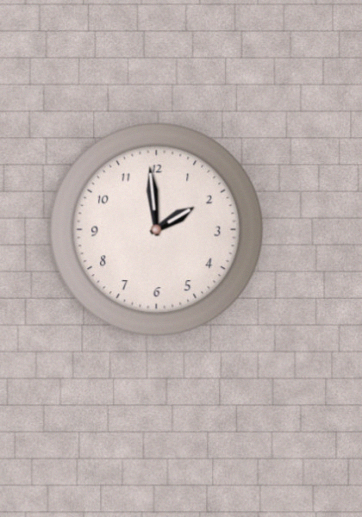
1:59
